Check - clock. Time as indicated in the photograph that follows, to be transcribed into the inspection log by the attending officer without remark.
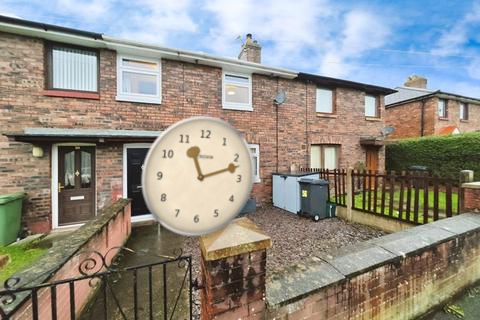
11:12
